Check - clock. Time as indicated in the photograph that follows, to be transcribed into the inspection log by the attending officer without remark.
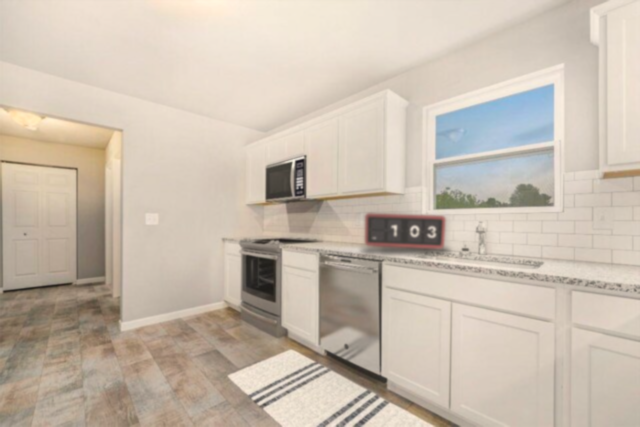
1:03
